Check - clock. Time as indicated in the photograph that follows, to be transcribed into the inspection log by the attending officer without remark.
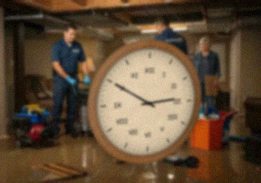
2:50
